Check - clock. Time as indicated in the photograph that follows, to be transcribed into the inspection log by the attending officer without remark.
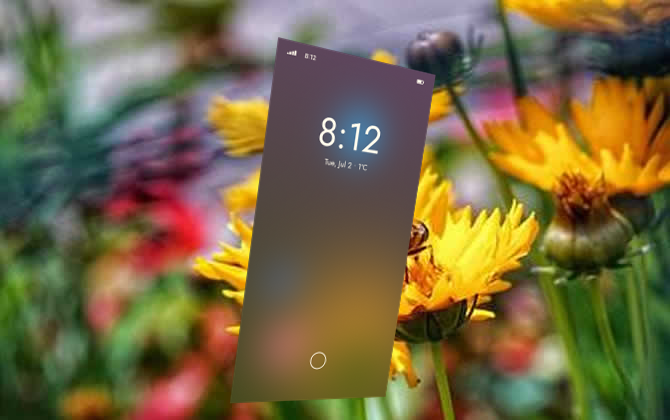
8:12
